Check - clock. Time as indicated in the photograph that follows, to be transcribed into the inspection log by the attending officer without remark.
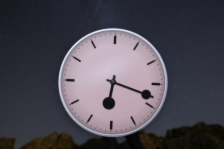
6:18
